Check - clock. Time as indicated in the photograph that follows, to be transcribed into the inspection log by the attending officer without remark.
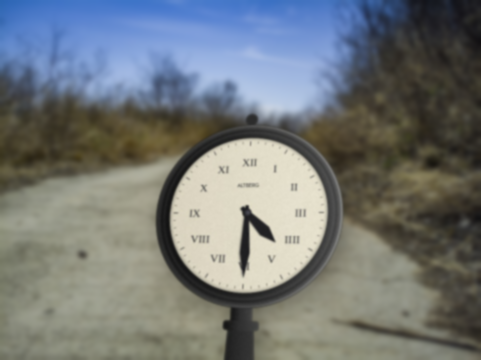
4:30
